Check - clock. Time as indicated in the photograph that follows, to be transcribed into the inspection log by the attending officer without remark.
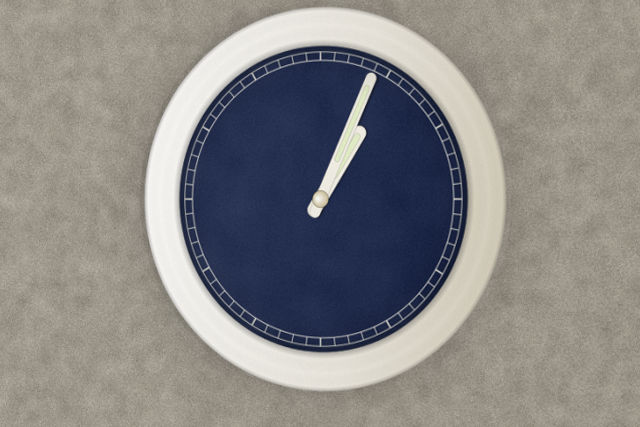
1:04
